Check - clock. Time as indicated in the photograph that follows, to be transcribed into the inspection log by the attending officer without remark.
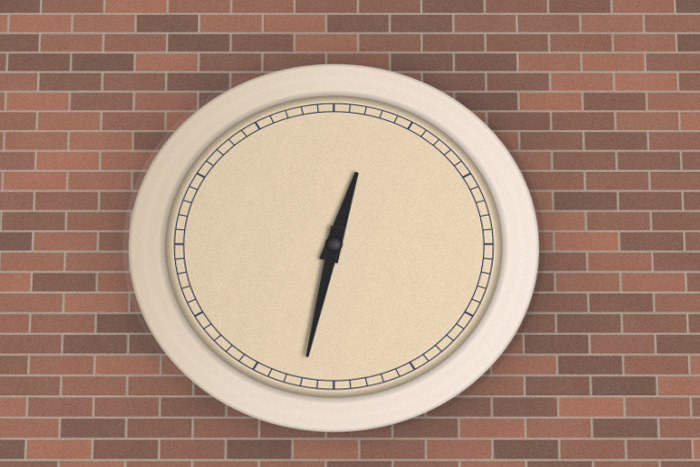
12:32
